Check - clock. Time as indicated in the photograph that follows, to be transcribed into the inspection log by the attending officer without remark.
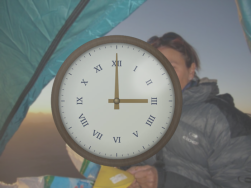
3:00
